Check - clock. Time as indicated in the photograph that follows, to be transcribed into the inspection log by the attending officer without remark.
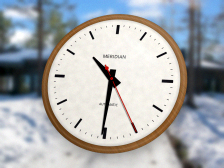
10:30:25
